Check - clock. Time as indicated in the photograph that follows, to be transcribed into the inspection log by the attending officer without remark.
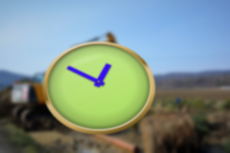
12:50
